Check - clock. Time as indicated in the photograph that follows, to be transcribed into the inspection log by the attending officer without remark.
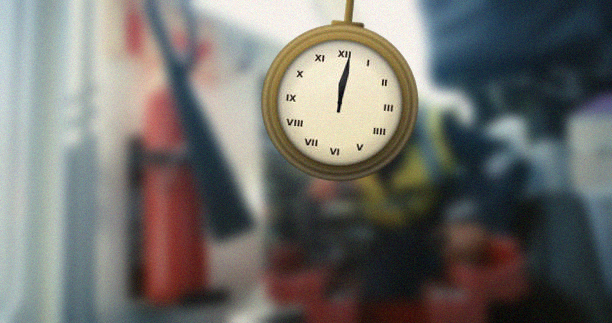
12:01
